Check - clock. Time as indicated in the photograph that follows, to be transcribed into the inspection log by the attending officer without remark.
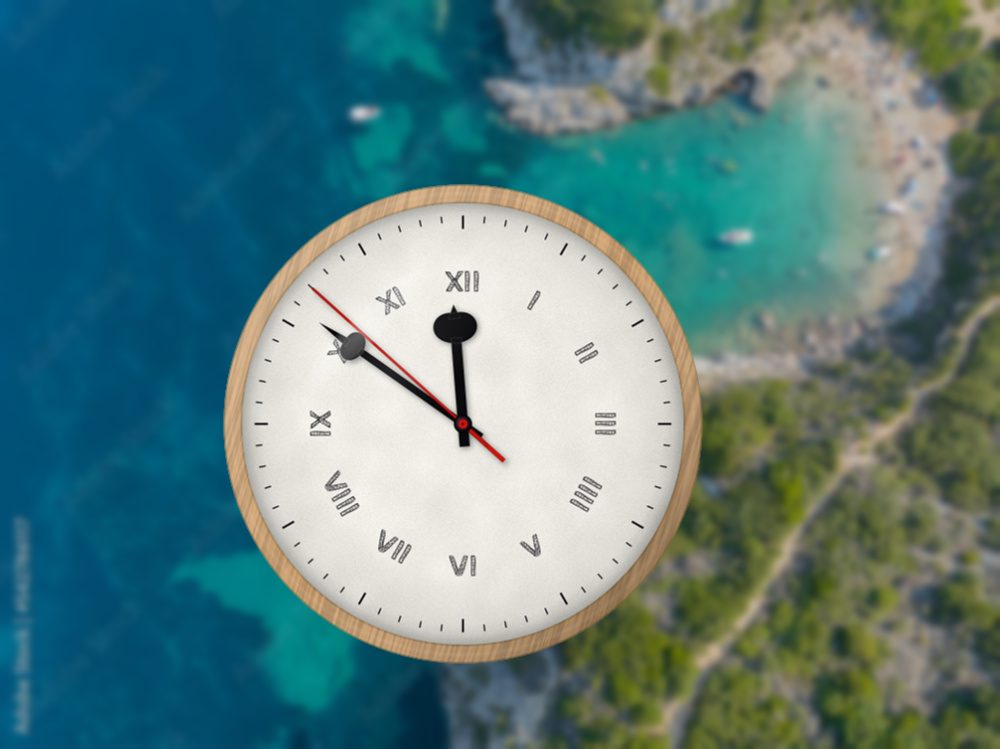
11:50:52
